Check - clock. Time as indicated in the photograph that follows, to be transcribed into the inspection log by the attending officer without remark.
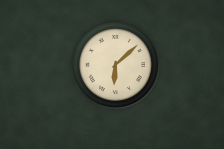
6:08
